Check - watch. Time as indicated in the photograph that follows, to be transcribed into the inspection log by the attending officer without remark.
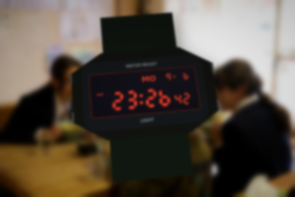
23:26:42
